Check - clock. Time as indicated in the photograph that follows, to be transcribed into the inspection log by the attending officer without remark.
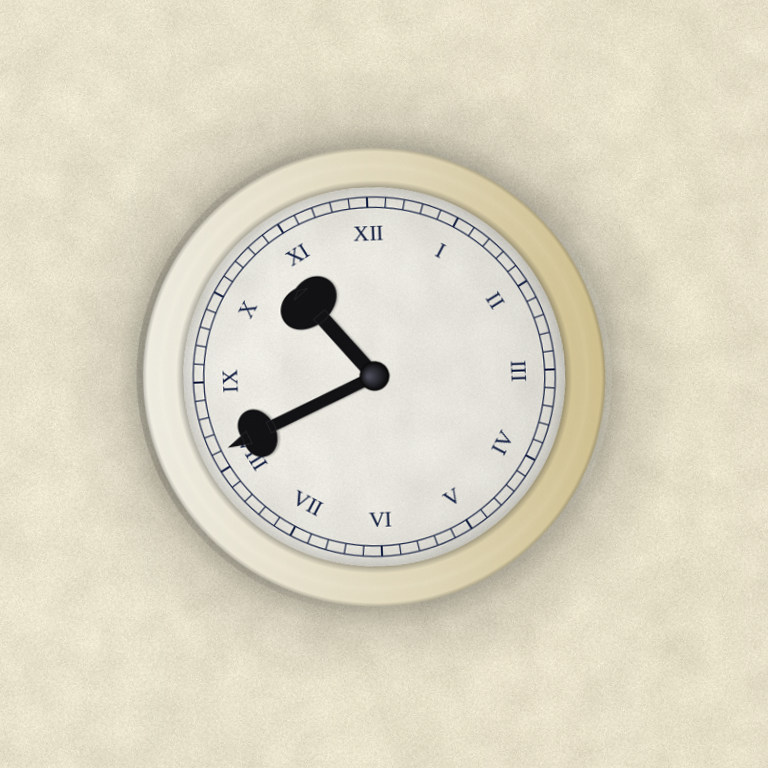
10:41
